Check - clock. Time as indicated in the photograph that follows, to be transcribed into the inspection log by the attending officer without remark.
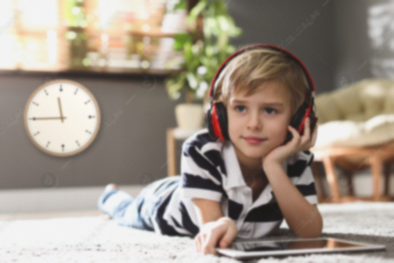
11:45
